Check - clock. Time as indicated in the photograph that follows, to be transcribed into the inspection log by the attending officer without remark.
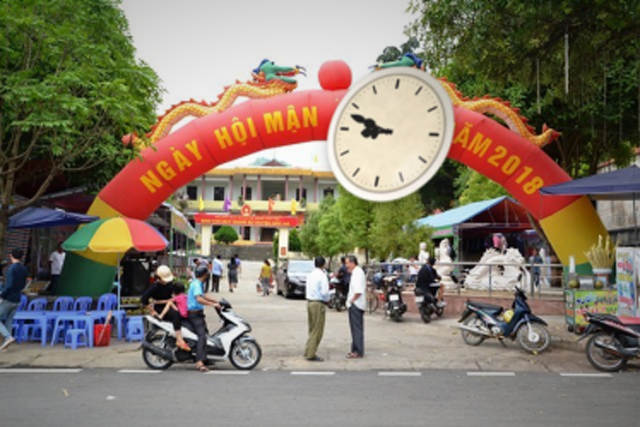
8:48
